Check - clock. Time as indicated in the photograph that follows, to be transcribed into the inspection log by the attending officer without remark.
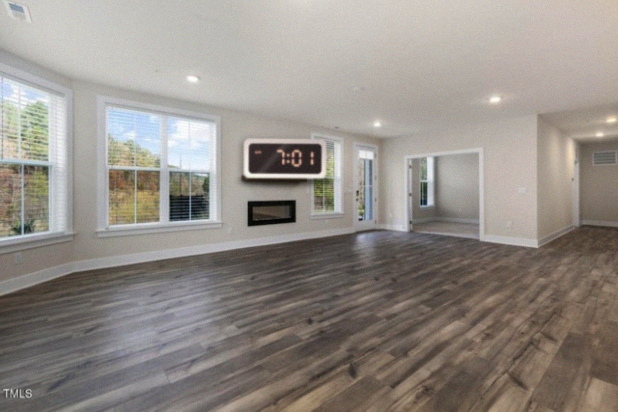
7:01
